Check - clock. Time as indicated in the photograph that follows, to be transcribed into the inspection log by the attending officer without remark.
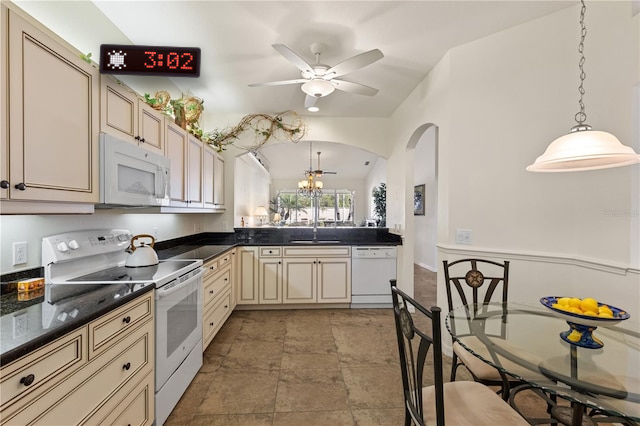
3:02
